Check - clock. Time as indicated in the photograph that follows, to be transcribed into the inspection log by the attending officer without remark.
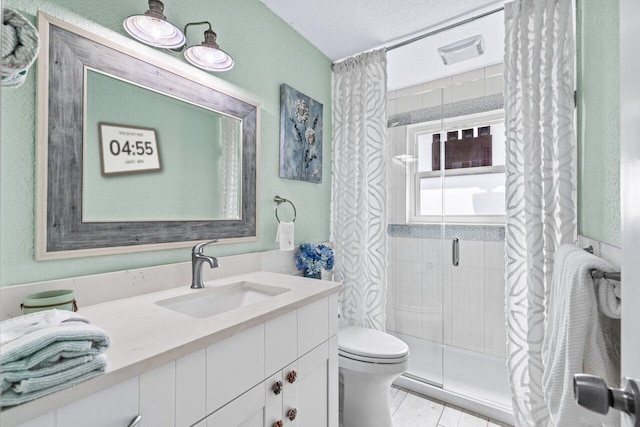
4:55
